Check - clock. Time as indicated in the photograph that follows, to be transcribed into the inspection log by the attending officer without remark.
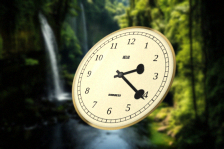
2:21
